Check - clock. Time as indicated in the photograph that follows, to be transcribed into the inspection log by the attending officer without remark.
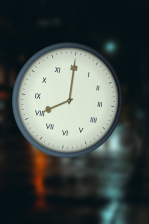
8:00
